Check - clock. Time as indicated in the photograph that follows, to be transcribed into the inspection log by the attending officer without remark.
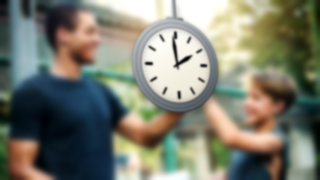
1:59
